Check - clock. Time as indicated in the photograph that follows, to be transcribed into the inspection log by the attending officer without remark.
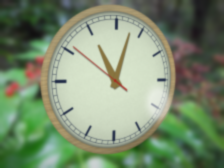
11:02:51
